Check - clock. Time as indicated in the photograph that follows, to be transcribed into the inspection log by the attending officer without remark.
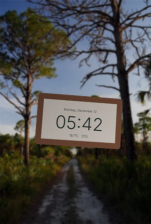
5:42
